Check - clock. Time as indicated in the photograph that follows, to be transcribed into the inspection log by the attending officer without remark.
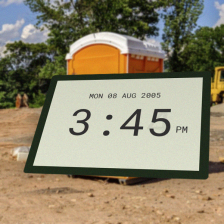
3:45
